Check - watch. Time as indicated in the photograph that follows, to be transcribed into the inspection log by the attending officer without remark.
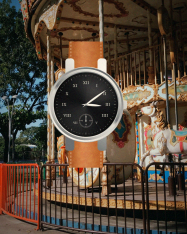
3:09
